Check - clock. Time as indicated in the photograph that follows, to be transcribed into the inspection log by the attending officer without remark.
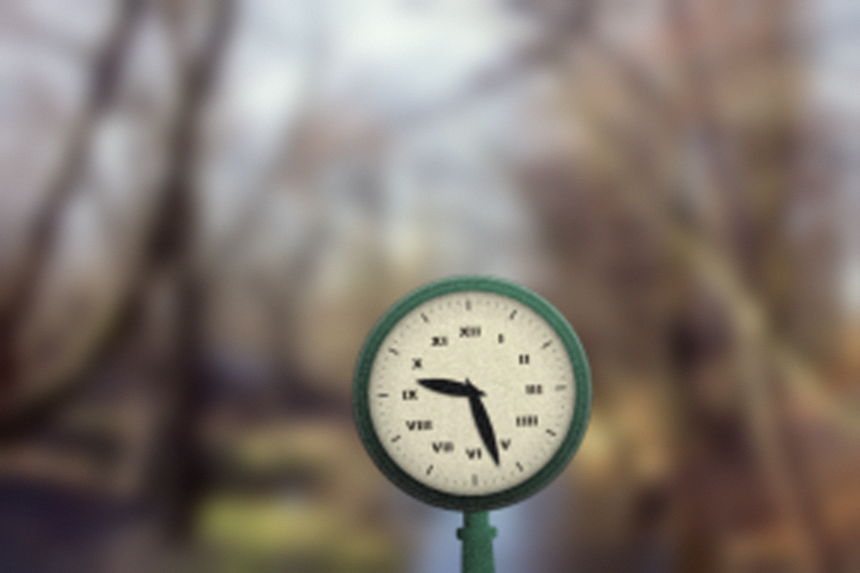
9:27
